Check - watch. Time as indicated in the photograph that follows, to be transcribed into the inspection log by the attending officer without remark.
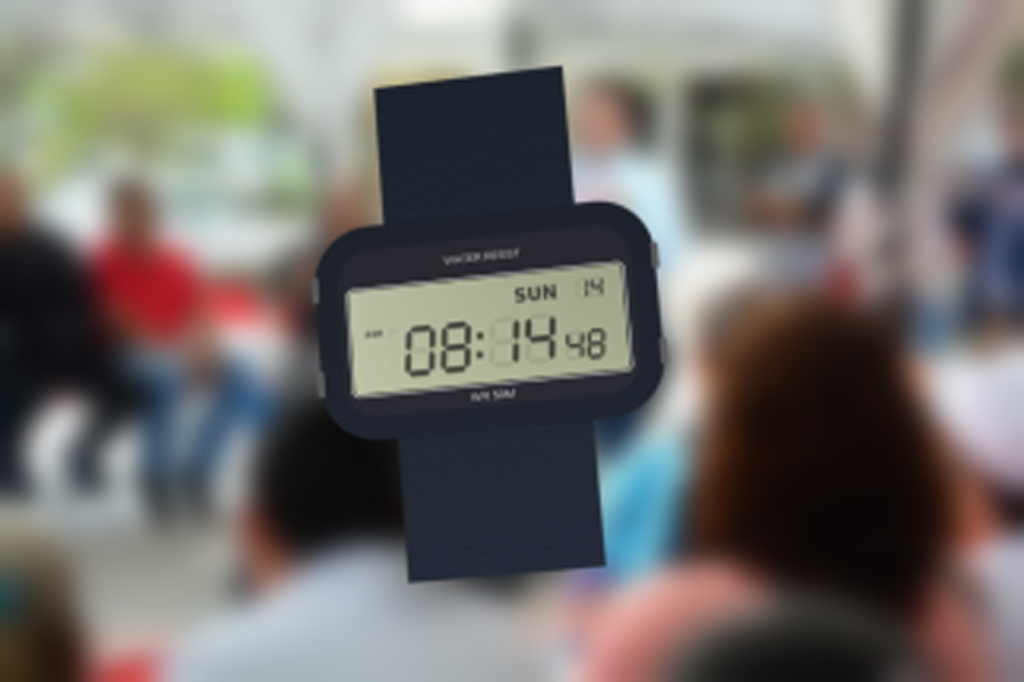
8:14:48
